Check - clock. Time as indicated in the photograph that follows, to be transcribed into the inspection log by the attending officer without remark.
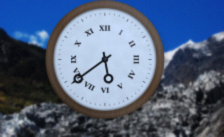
5:39
